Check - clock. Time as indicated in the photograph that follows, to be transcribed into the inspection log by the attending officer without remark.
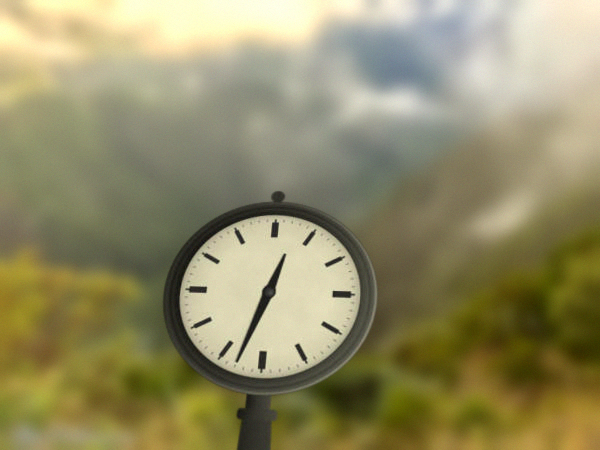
12:33
